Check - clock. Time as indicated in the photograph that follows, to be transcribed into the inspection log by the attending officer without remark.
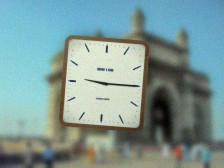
9:15
